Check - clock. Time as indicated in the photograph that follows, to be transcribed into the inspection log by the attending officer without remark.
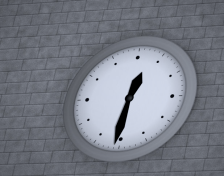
12:31
